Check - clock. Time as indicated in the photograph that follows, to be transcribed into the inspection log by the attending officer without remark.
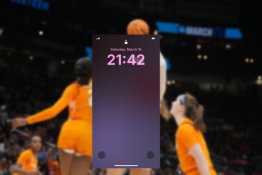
21:42
